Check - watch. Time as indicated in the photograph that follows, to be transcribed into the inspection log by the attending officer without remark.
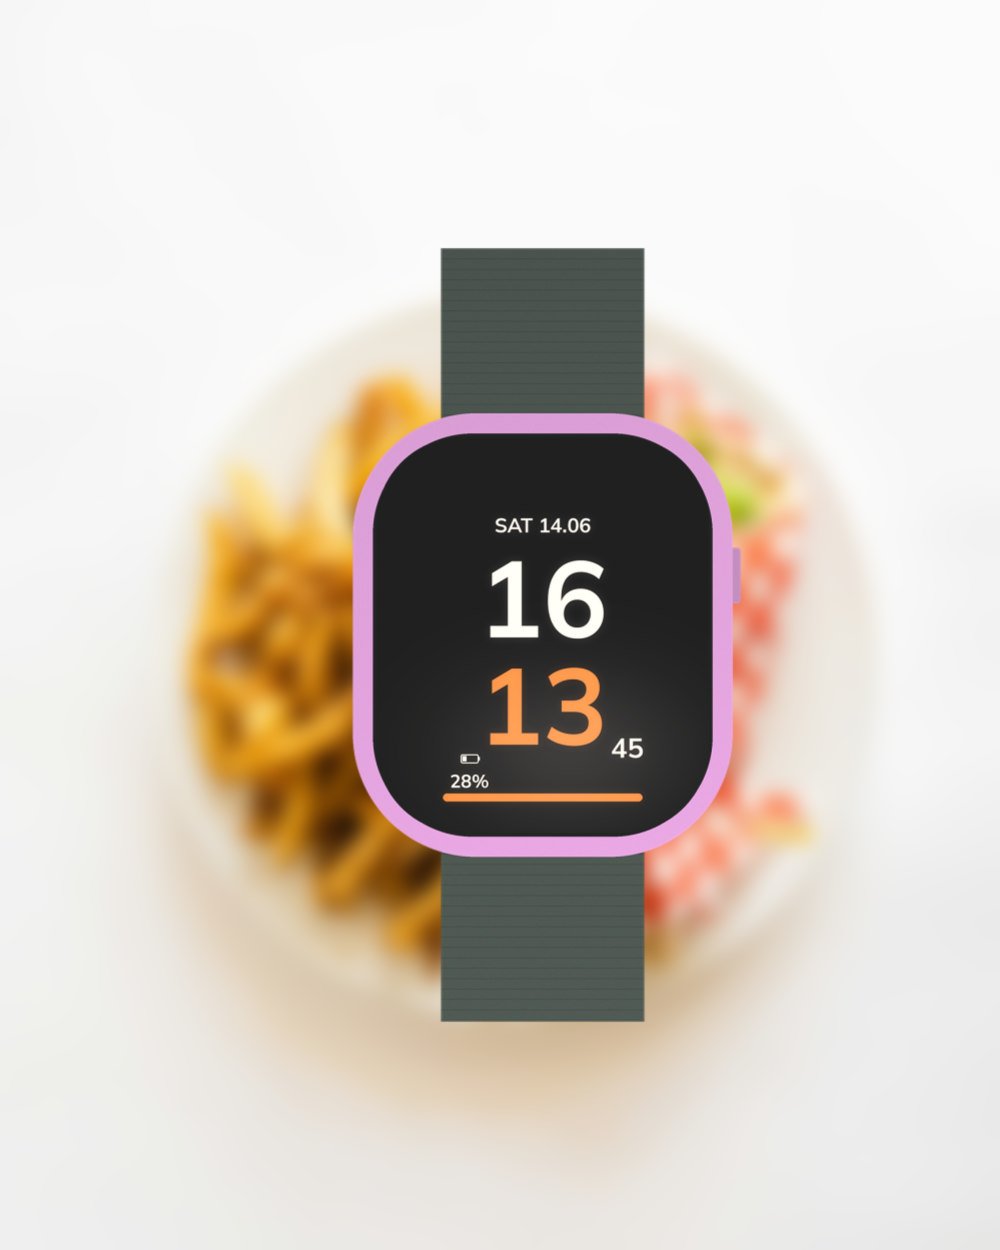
16:13:45
